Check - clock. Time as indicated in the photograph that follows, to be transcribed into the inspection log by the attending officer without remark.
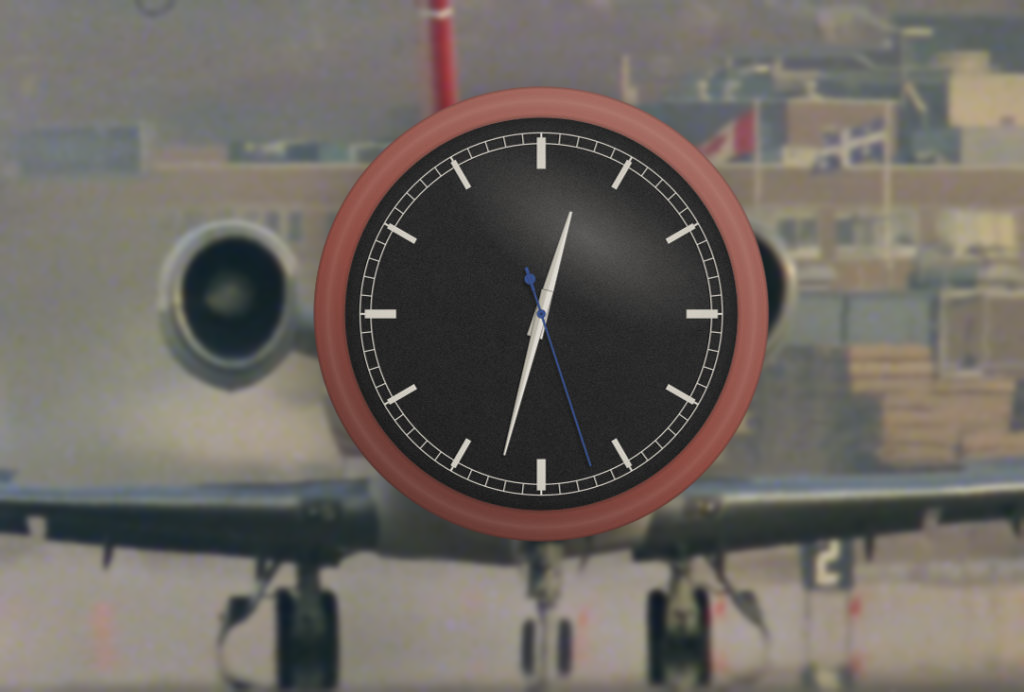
12:32:27
